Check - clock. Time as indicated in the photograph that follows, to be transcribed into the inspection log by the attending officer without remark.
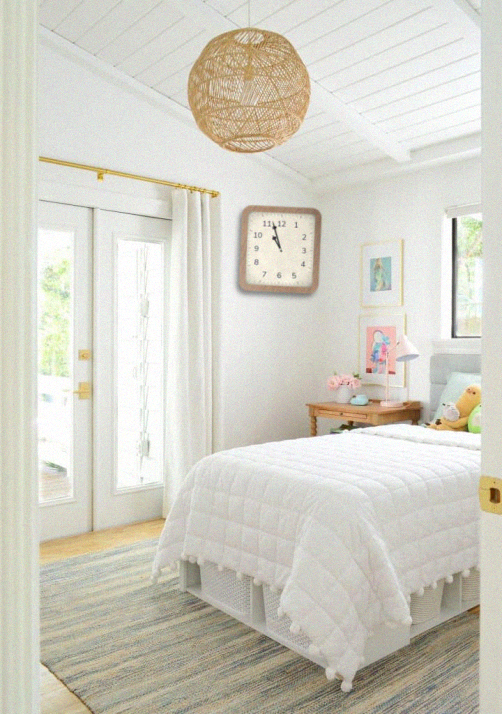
10:57
